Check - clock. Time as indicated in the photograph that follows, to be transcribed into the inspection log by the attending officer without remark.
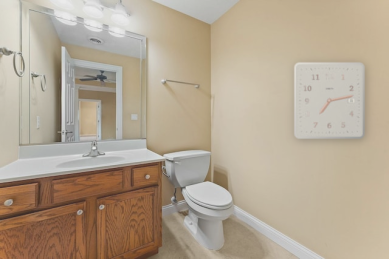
7:13
